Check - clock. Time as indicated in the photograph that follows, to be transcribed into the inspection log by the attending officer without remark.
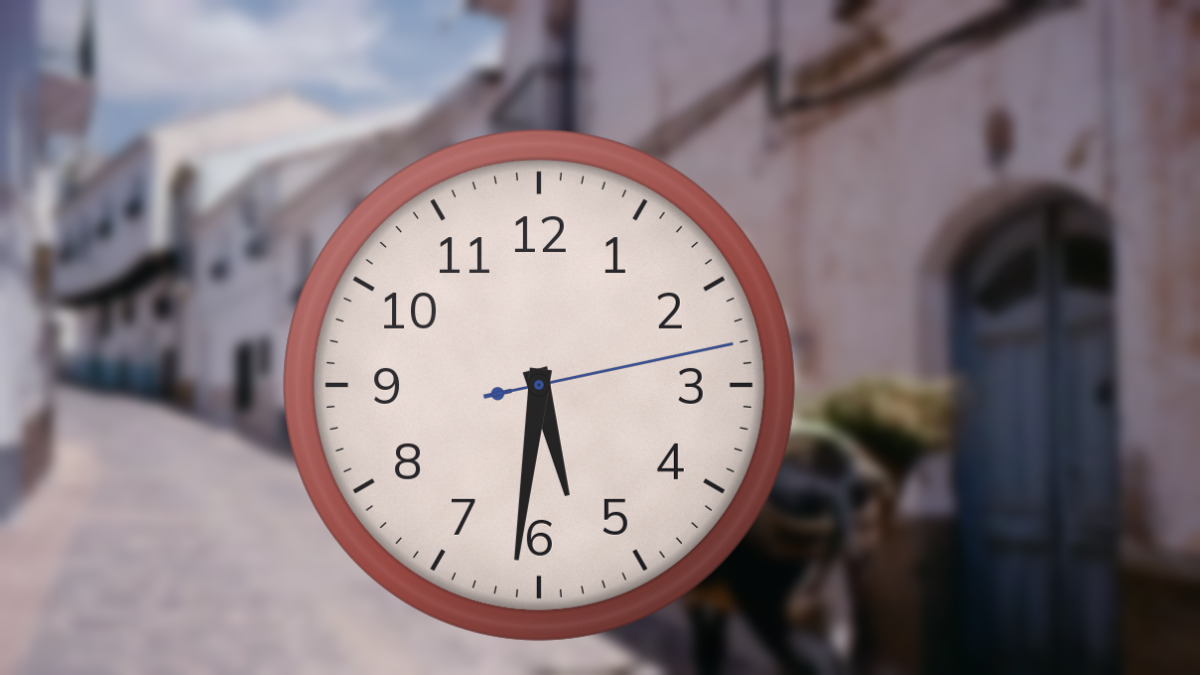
5:31:13
